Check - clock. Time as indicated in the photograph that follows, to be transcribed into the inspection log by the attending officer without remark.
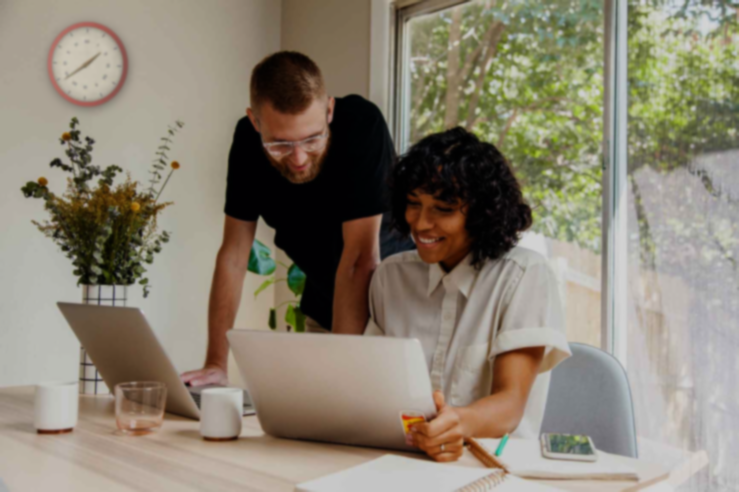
1:39
